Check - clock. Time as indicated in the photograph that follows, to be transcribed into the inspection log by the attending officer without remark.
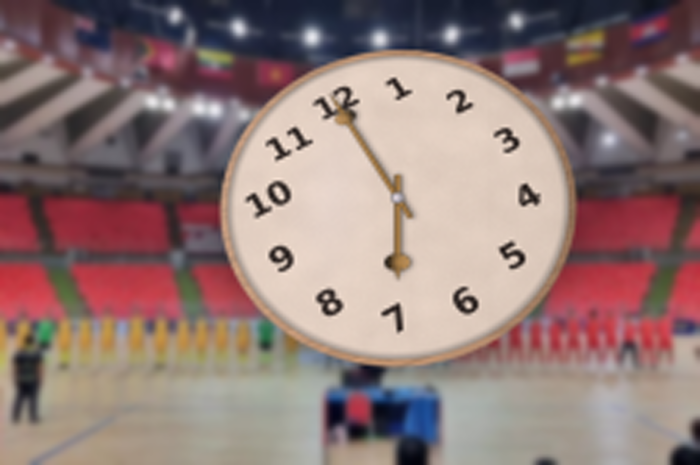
7:00
